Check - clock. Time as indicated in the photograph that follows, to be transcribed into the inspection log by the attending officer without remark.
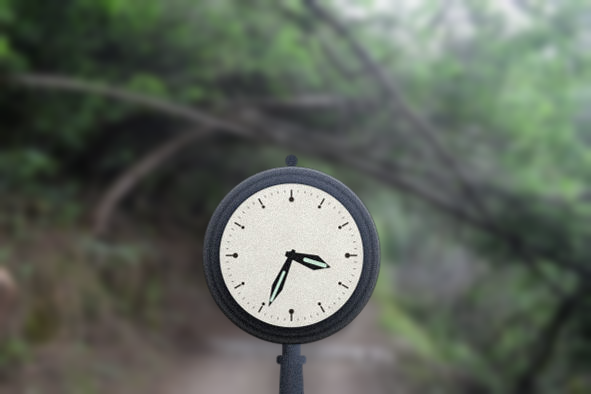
3:34
